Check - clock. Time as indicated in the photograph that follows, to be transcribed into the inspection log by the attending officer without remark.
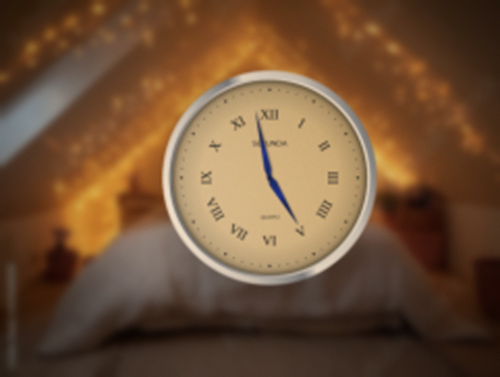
4:58
